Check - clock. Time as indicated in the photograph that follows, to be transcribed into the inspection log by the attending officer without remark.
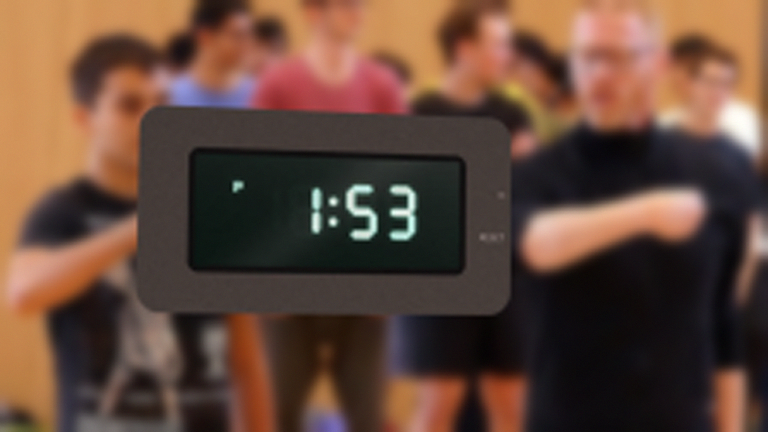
1:53
